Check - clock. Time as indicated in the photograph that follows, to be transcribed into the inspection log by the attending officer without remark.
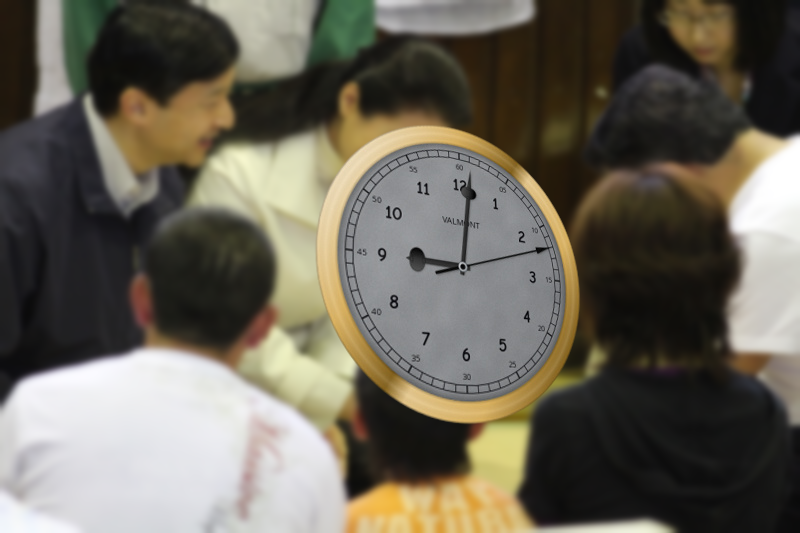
9:01:12
